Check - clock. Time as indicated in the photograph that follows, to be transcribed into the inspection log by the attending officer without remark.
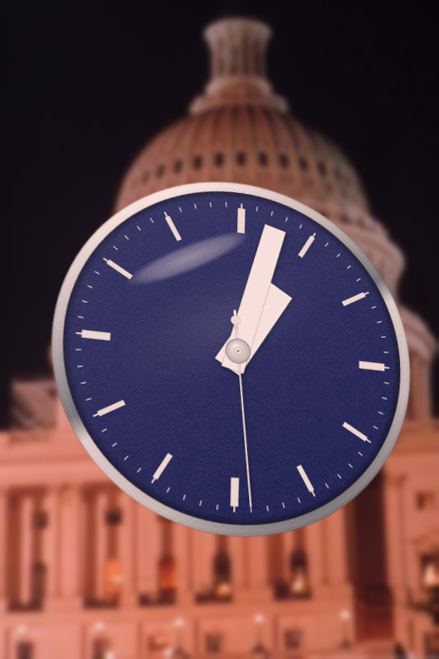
1:02:29
